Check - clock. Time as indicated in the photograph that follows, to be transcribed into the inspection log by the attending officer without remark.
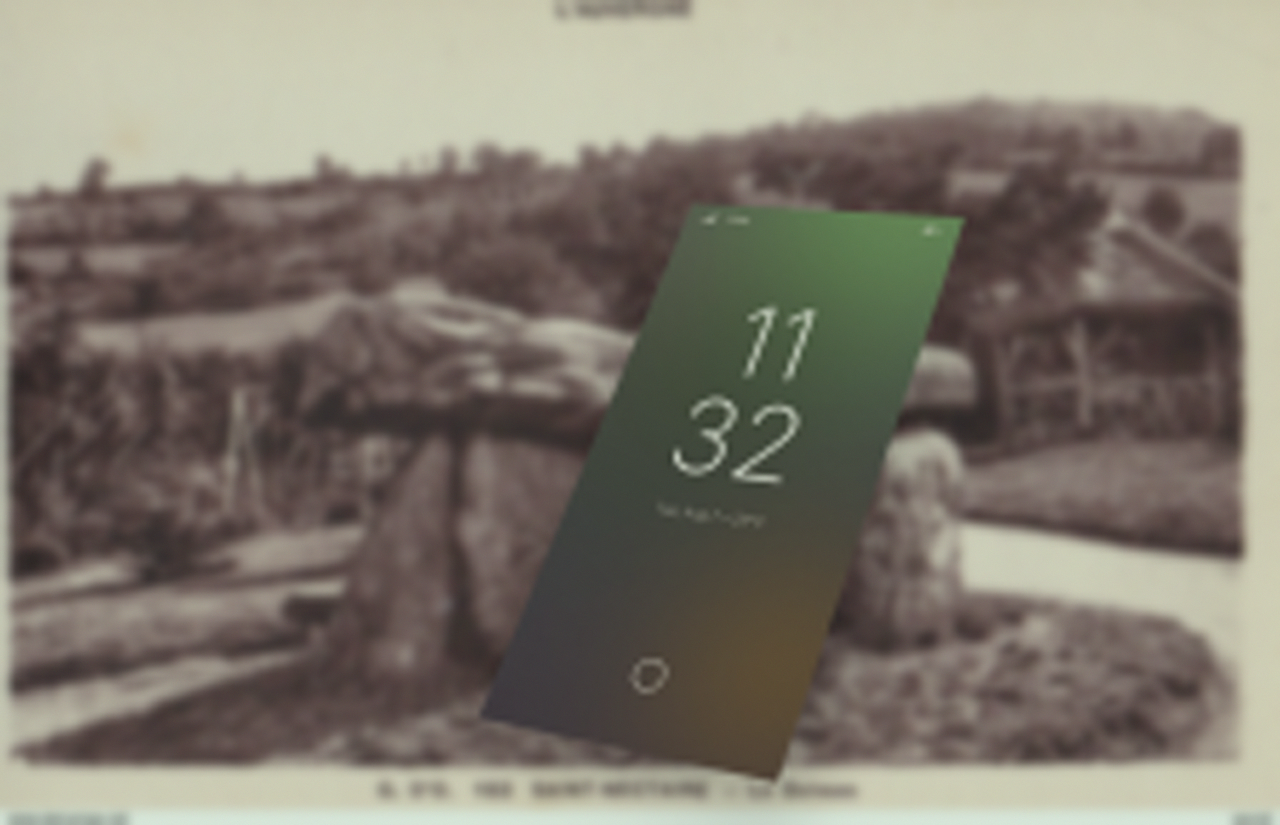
11:32
